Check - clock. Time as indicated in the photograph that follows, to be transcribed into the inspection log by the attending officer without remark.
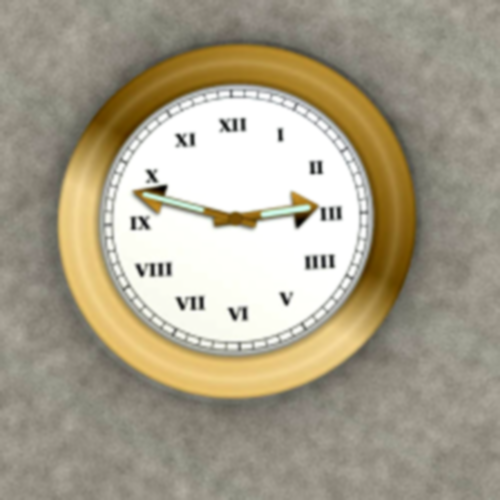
2:48
